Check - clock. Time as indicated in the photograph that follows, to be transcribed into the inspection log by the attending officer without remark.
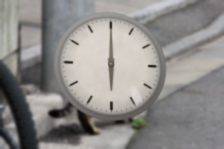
6:00
